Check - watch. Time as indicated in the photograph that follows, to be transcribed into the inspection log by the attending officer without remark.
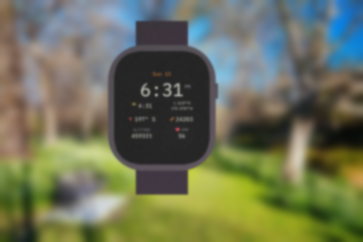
6:31
